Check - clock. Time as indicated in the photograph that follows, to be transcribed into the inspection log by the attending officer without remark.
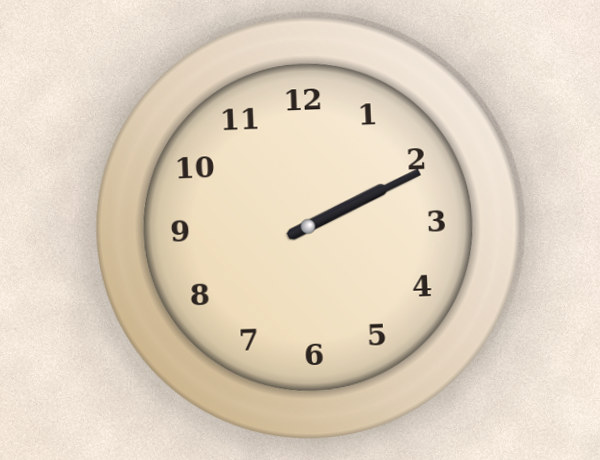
2:11
